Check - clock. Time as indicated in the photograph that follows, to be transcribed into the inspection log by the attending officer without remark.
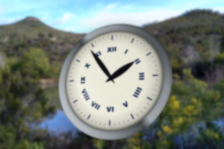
1:54
